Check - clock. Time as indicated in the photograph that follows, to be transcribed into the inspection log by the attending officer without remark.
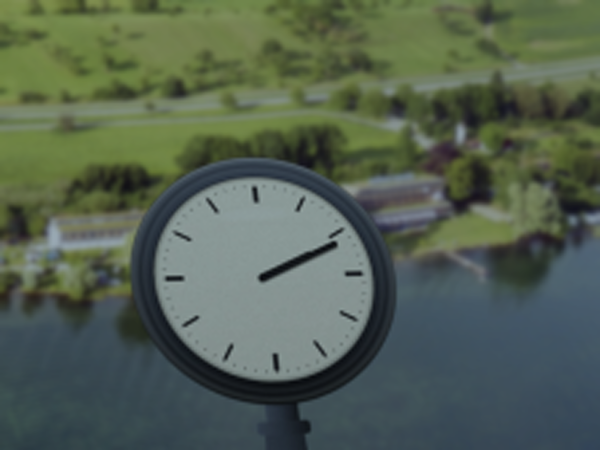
2:11
